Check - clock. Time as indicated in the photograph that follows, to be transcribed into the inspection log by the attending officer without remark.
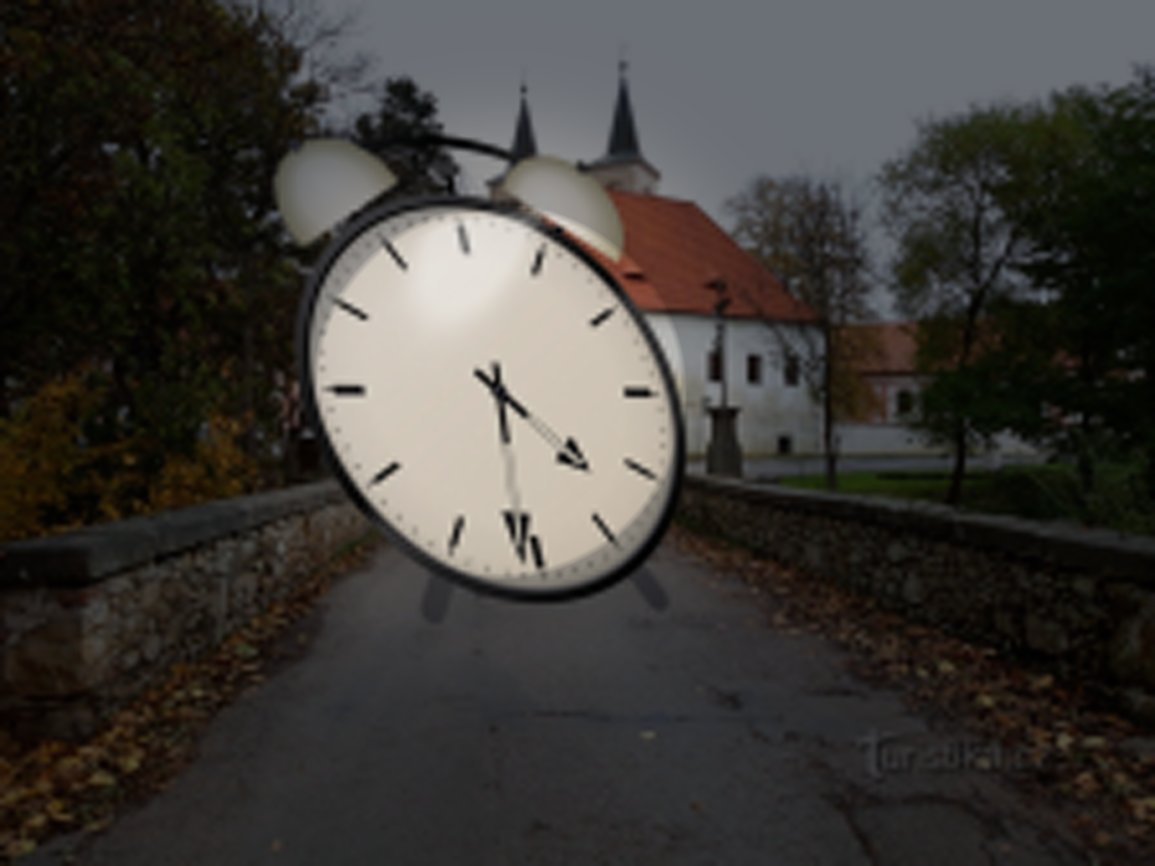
4:31
